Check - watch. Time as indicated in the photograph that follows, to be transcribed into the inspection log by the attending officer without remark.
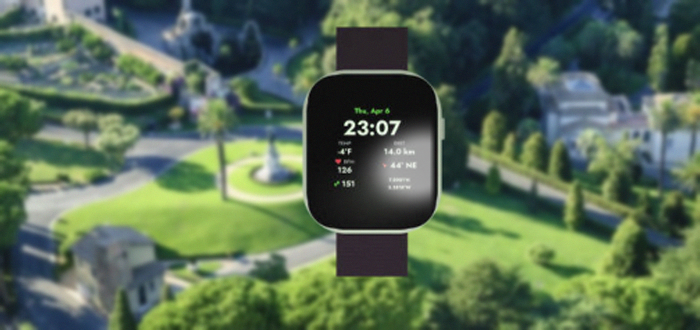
23:07
